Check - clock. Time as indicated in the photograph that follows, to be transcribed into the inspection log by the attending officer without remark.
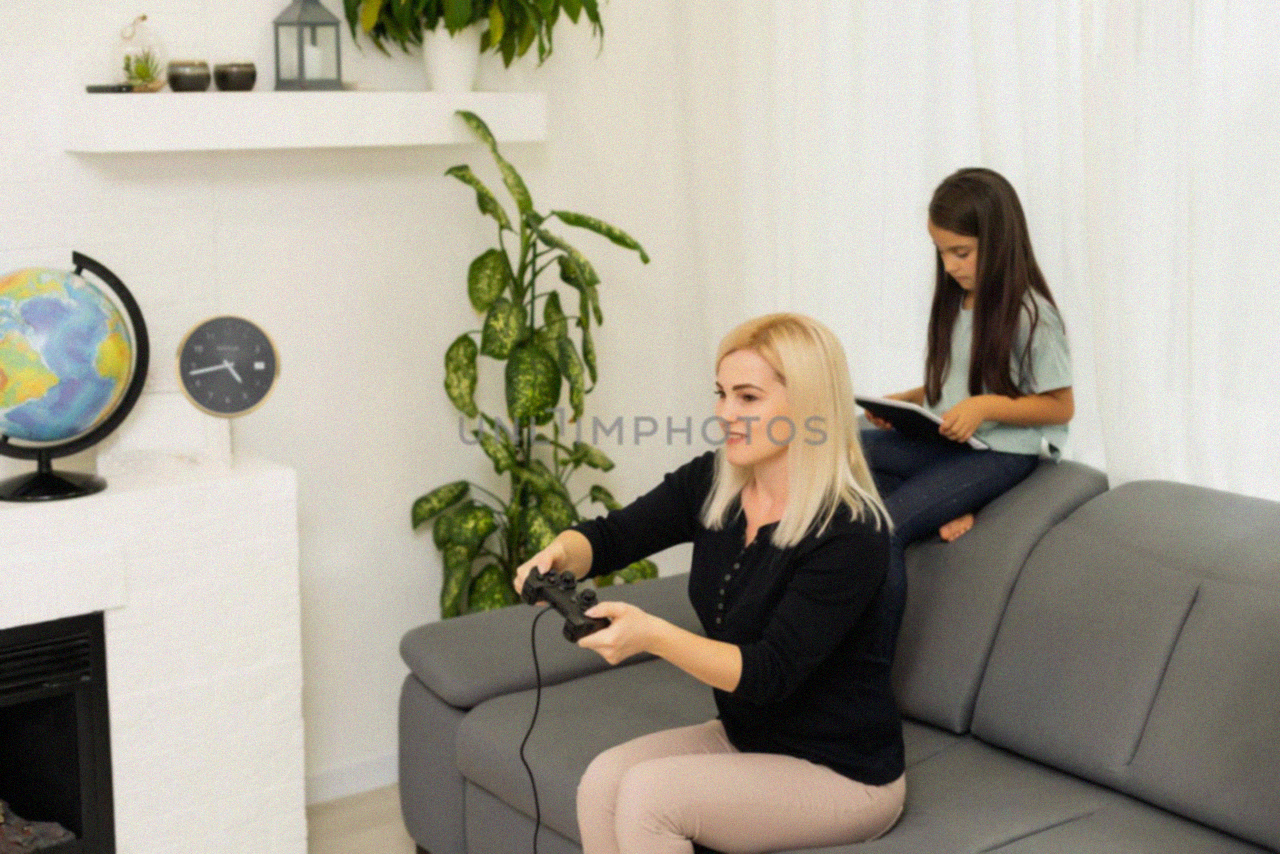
4:43
